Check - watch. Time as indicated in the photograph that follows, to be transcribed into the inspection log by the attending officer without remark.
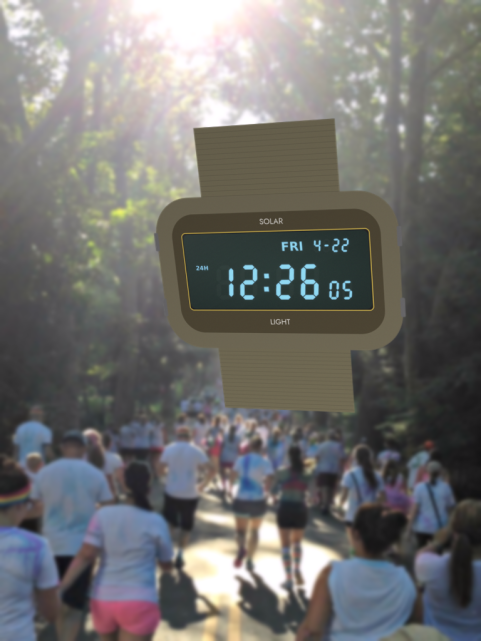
12:26:05
